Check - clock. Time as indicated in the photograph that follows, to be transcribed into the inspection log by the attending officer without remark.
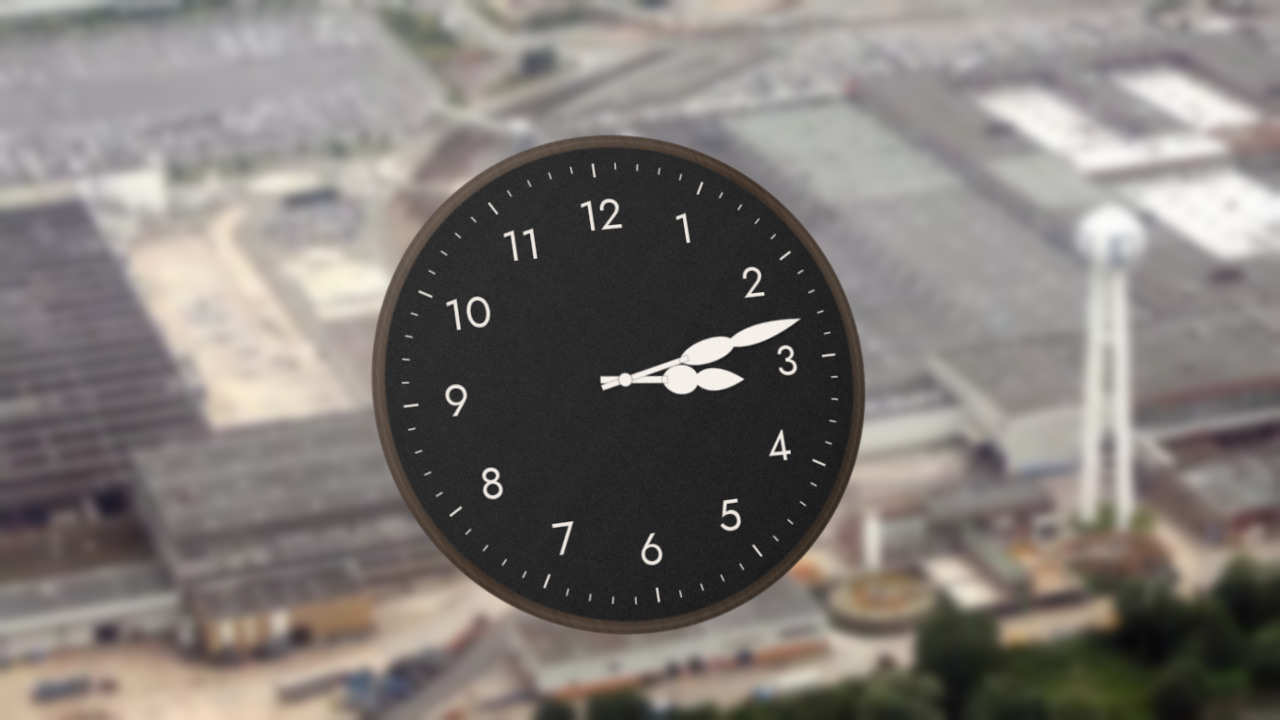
3:13
